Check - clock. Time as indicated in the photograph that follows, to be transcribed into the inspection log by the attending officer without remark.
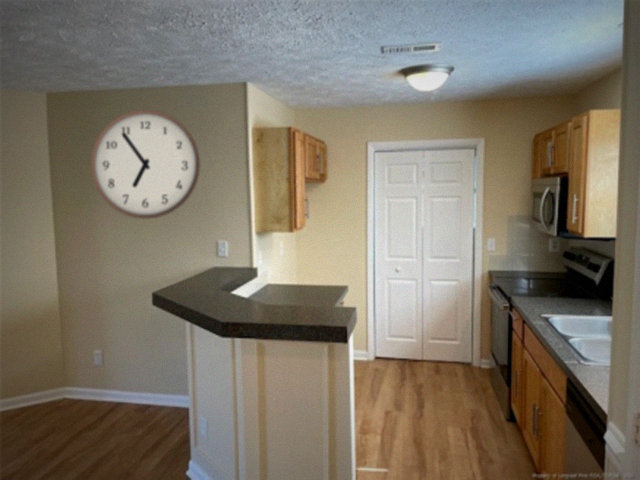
6:54
